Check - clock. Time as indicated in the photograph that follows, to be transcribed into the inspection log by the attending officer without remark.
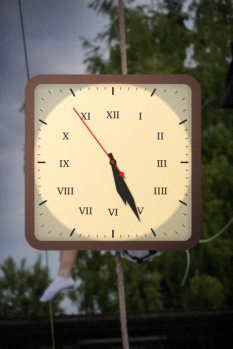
5:25:54
